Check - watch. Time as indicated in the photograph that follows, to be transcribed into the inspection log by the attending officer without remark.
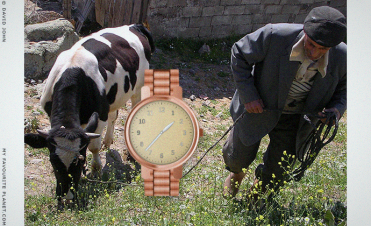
1:37
